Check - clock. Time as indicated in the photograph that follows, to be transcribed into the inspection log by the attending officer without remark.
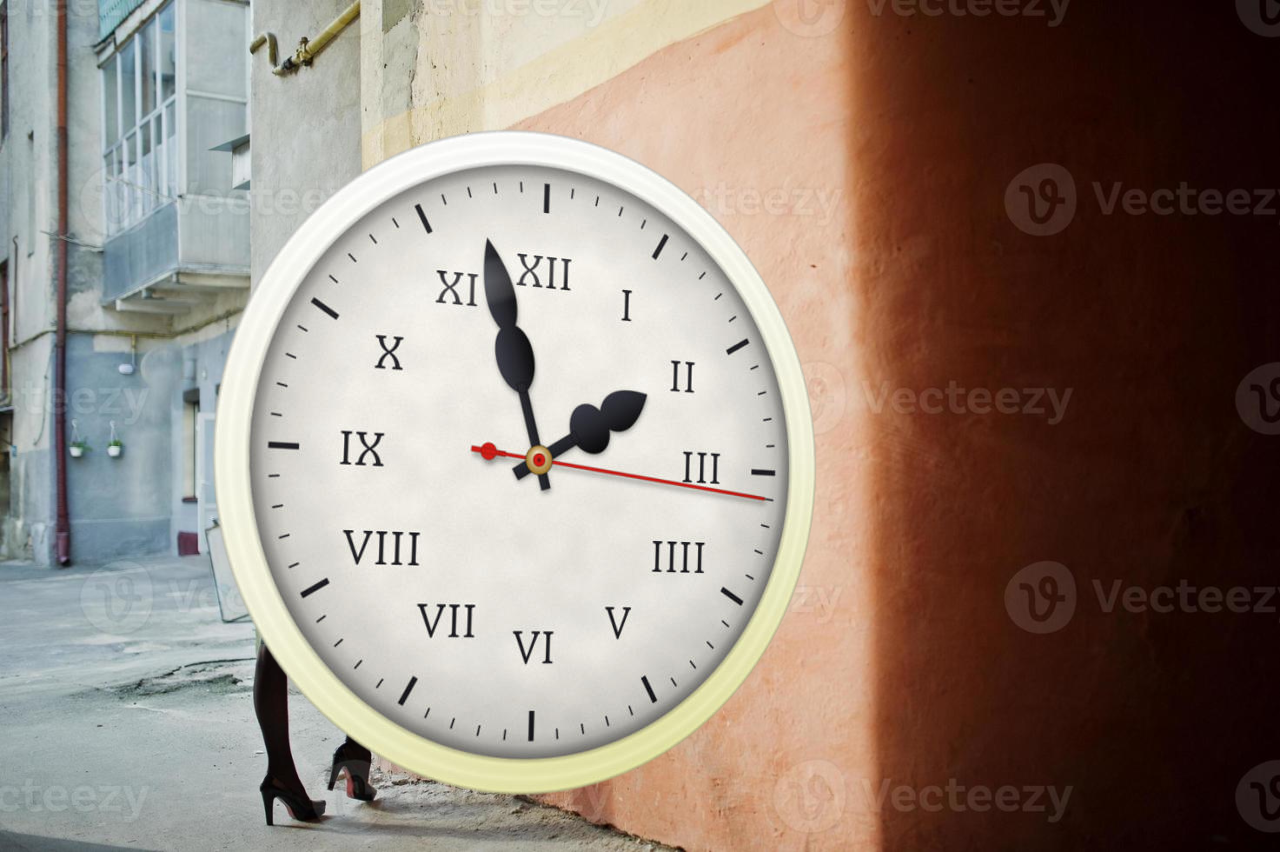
1:57:16
